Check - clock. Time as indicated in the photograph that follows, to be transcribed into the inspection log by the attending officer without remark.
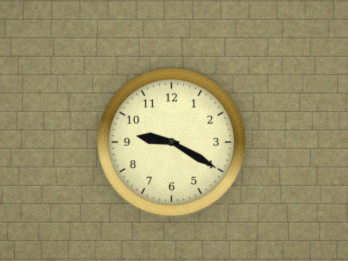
9:20
